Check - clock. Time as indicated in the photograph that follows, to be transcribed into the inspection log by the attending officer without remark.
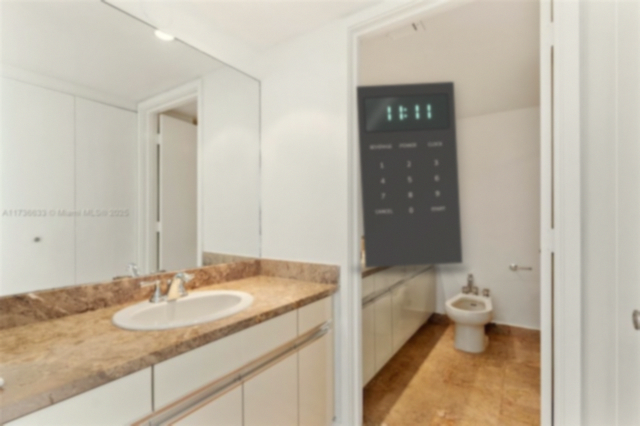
11:11
